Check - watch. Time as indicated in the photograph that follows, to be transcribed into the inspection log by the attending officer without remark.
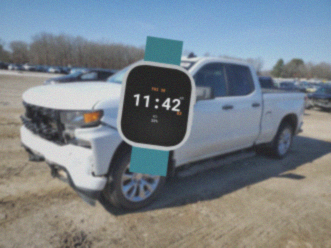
11:42
